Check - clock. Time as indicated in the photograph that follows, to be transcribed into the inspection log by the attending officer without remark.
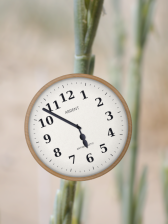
5:53
